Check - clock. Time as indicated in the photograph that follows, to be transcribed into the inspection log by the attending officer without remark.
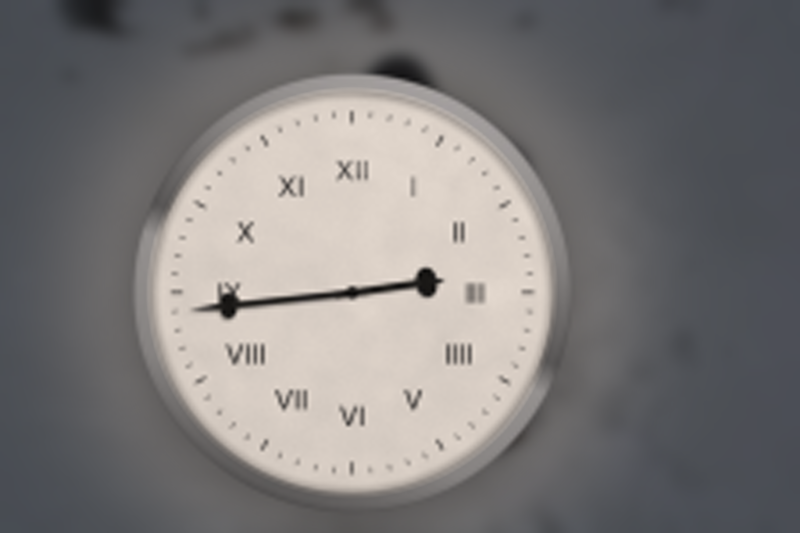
2:44
